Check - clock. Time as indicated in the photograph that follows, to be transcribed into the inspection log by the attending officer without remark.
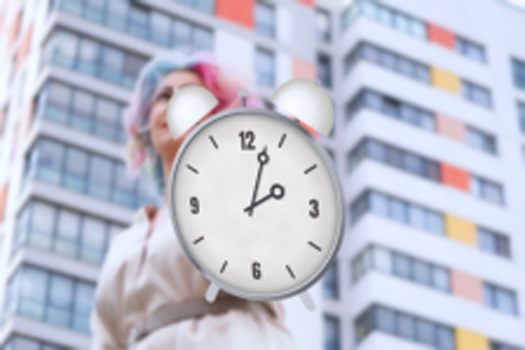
2:03
